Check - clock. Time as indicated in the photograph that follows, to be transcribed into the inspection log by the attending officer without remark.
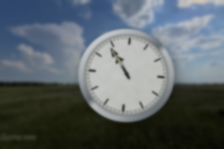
10:54
